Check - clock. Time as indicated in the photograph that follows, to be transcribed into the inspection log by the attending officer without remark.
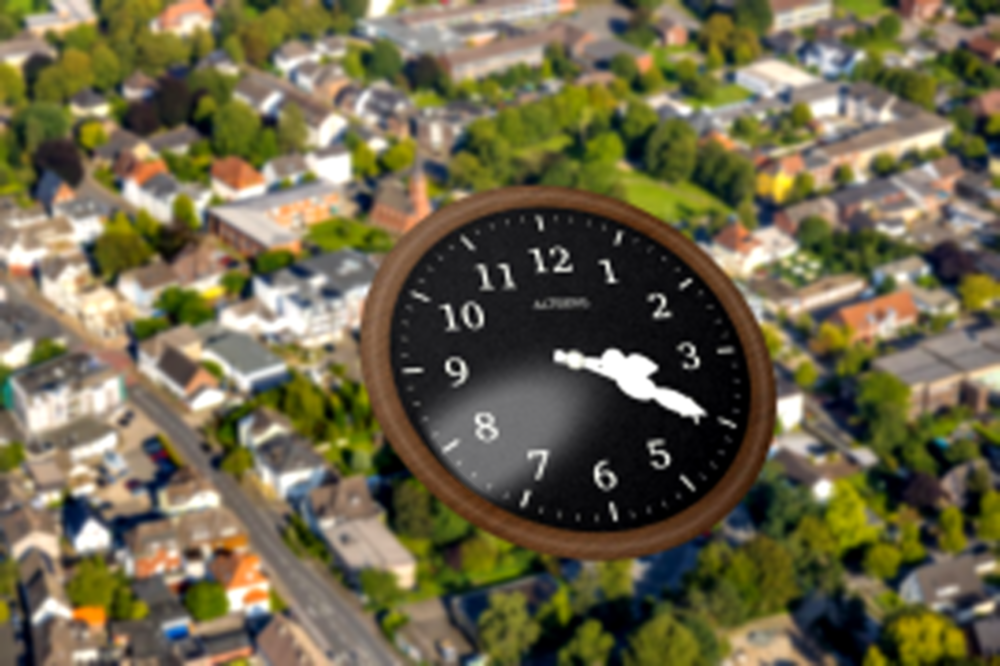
3:20
